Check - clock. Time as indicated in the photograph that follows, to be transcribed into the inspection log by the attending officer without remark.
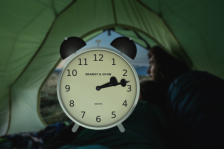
2:13
